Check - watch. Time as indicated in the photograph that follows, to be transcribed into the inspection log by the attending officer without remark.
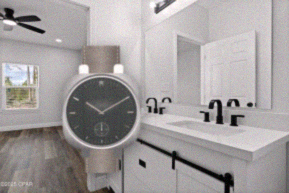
10:10
